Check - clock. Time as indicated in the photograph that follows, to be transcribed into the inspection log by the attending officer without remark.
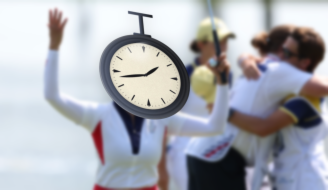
1:43
